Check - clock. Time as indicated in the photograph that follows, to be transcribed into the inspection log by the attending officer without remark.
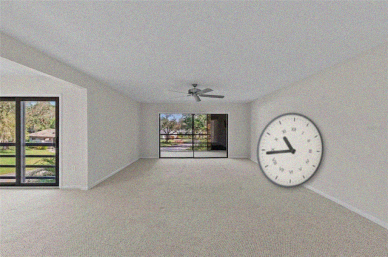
10:44
